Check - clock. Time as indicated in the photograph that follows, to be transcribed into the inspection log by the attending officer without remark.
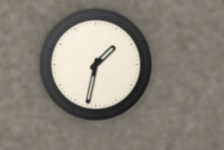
1:32
